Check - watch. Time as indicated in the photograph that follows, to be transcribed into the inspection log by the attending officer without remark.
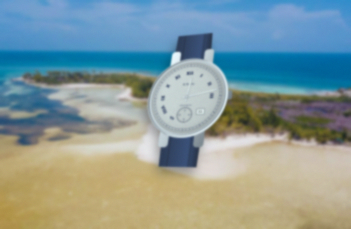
12:13
